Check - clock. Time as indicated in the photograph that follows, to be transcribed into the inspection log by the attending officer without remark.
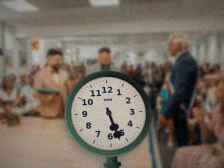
5:27
